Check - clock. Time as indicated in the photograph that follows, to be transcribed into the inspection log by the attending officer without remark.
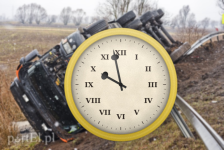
9:58
